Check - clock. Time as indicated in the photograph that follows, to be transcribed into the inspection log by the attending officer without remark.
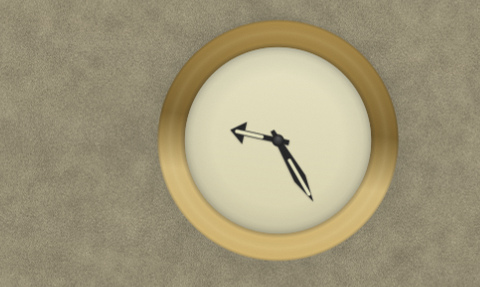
9:25
